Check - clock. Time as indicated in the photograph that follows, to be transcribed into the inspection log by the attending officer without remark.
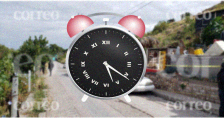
5:21
